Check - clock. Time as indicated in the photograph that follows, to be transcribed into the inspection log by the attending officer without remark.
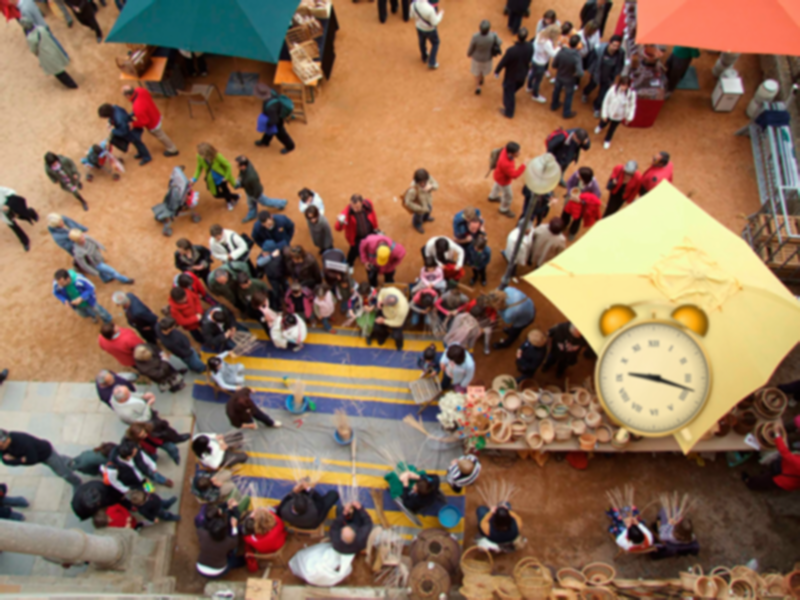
9:18
